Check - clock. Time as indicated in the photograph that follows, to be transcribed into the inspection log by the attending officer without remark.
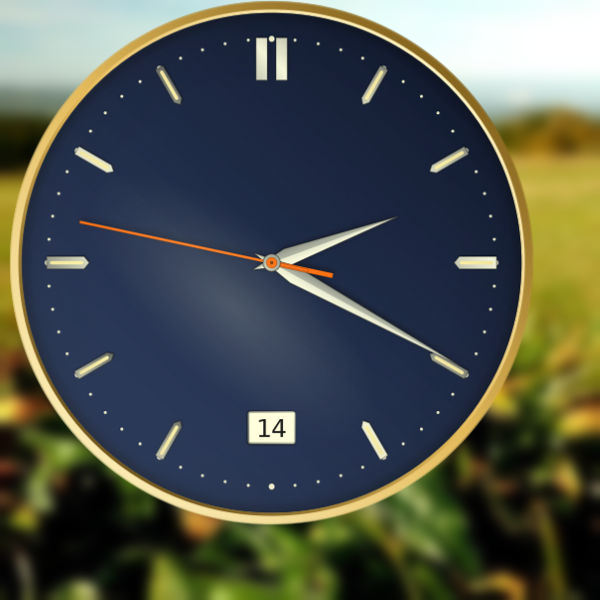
2:19:47
